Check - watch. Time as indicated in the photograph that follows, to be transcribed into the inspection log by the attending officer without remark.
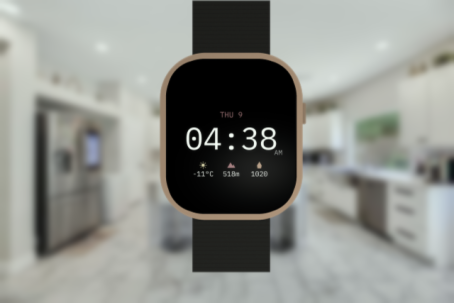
4:38
